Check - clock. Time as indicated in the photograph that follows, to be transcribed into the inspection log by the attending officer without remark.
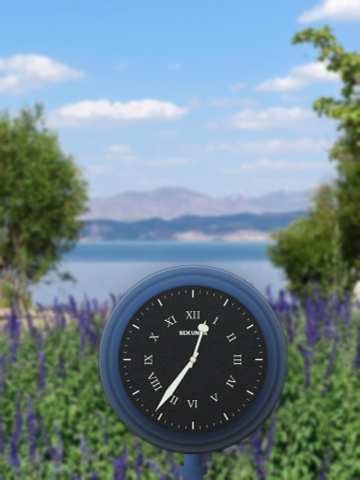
12:36
